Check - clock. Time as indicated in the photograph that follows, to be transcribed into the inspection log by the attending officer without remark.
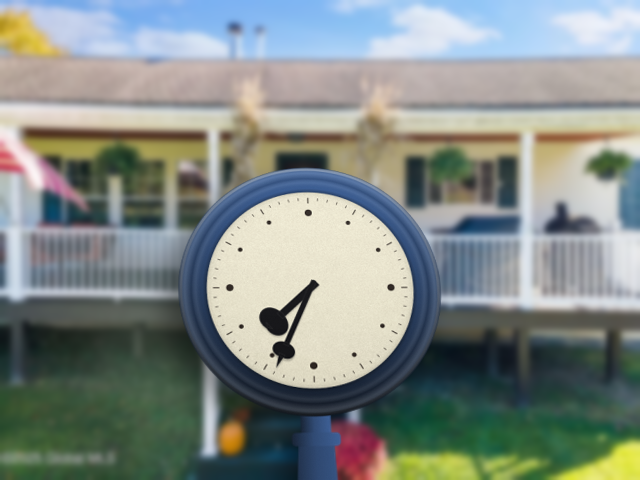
7:34
